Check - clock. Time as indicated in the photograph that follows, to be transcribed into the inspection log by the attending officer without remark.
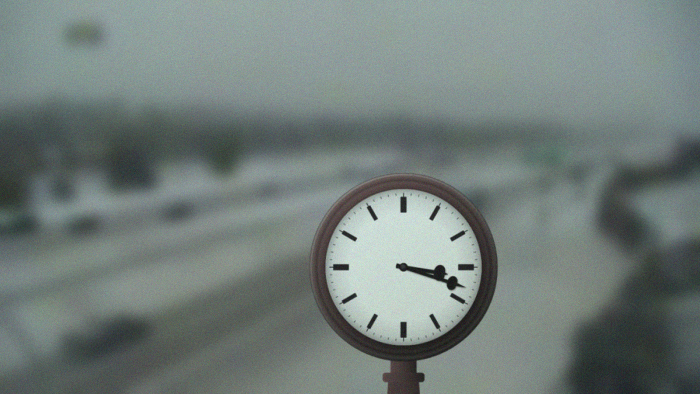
3:18
